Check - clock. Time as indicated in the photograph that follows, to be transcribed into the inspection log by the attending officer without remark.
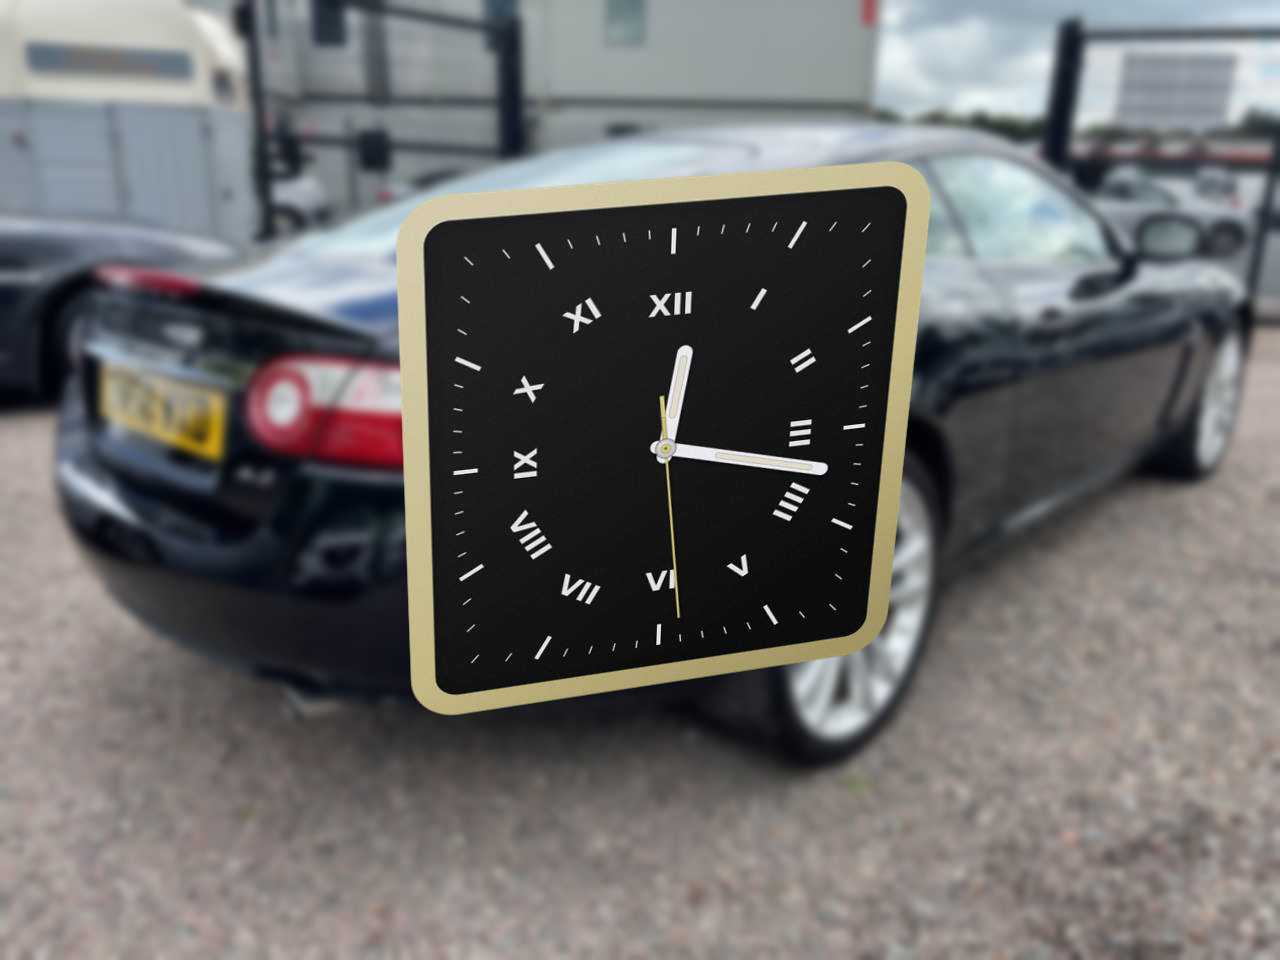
12:17:29
